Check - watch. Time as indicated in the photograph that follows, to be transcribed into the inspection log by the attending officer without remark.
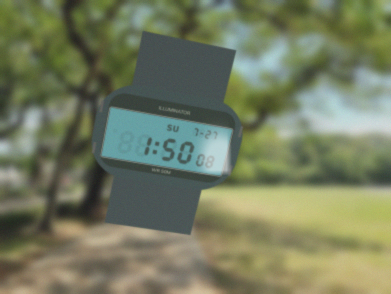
1:50:08
